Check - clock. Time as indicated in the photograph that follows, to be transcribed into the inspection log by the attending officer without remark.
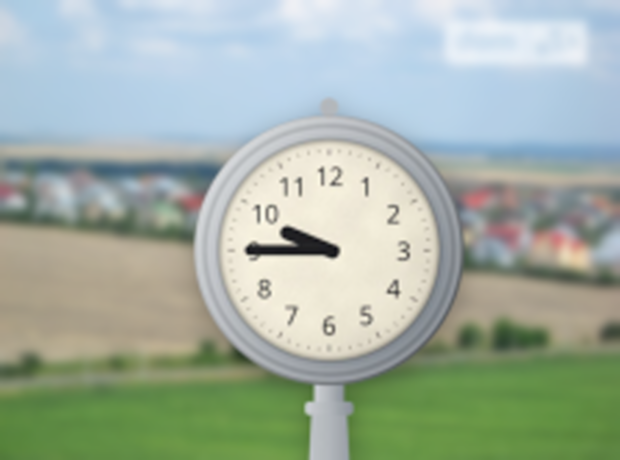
9:45
